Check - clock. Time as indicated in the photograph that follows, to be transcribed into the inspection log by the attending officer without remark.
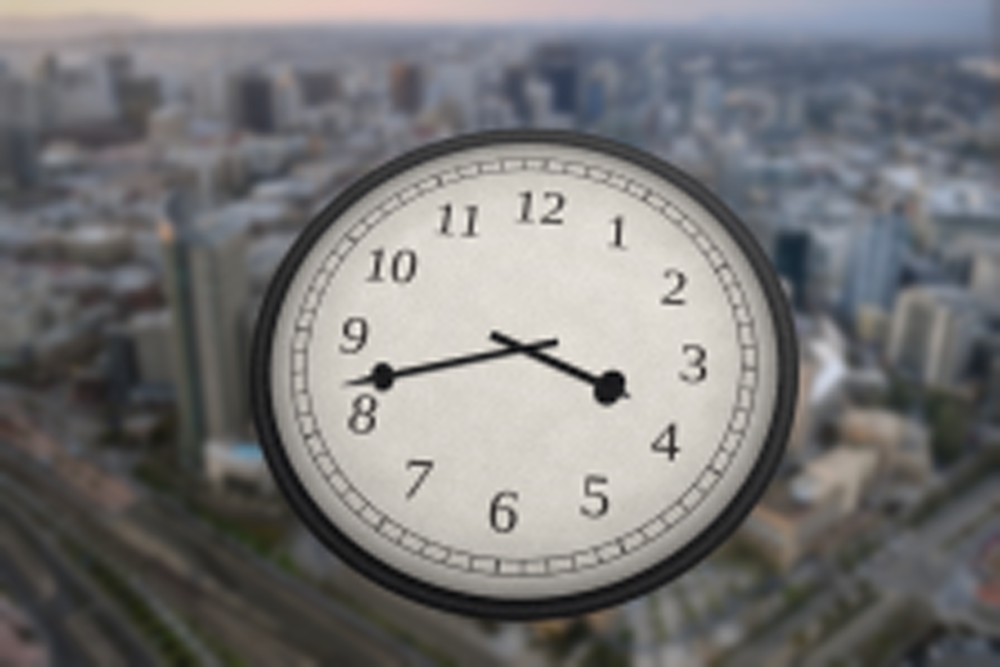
3:42
